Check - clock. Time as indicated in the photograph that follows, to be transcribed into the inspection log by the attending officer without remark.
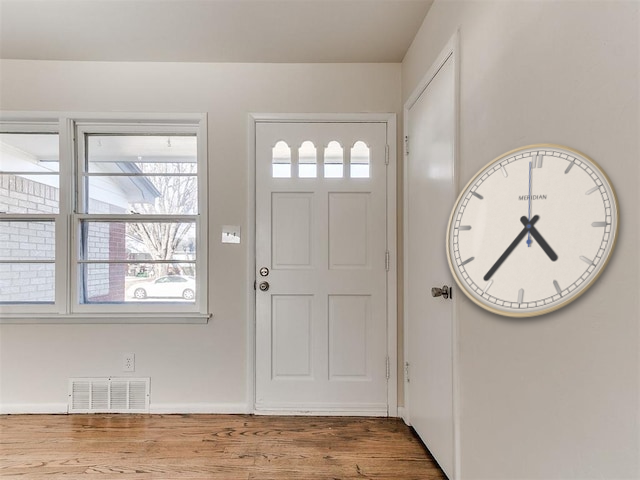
4:35:59
